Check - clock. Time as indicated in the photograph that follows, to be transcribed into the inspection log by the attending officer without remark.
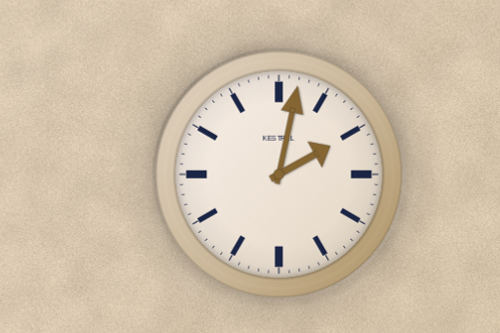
2:02
